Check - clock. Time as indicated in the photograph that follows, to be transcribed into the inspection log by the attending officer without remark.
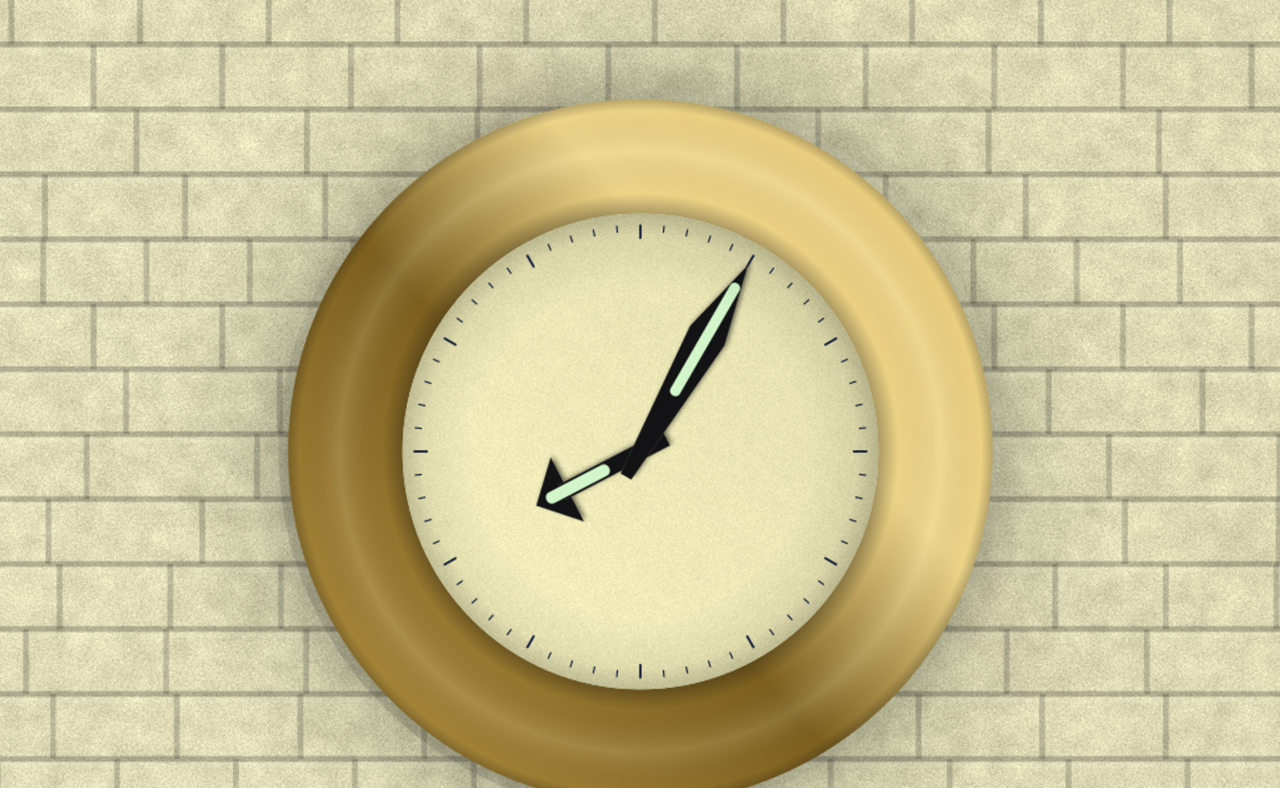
8:05
